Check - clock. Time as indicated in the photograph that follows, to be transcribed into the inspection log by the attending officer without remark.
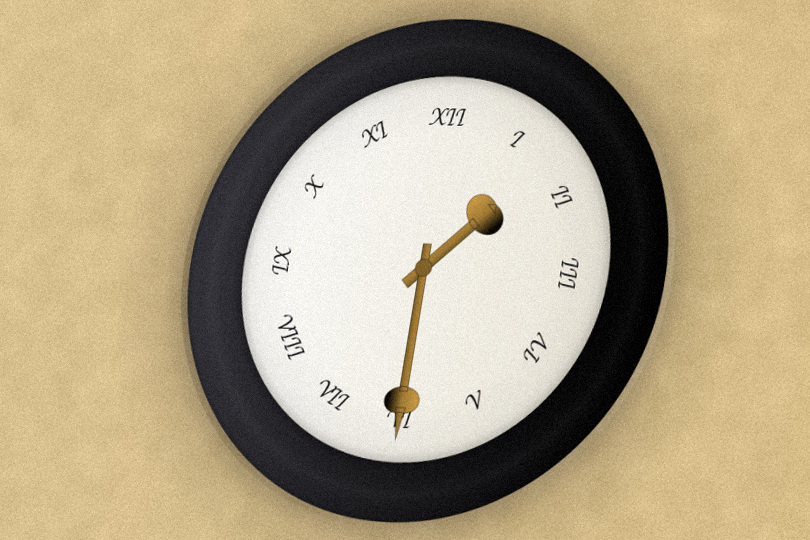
1:30
